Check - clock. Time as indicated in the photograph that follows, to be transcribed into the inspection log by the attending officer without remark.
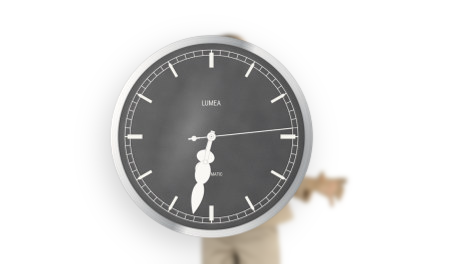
6:32:14
